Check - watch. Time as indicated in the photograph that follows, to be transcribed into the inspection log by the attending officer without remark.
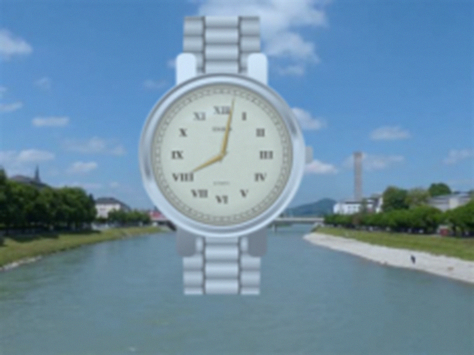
8:02
